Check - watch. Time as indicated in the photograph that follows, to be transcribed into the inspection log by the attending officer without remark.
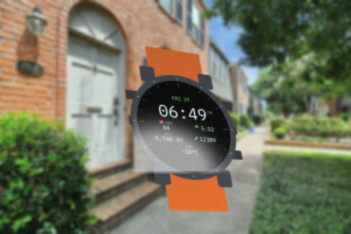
6:49
